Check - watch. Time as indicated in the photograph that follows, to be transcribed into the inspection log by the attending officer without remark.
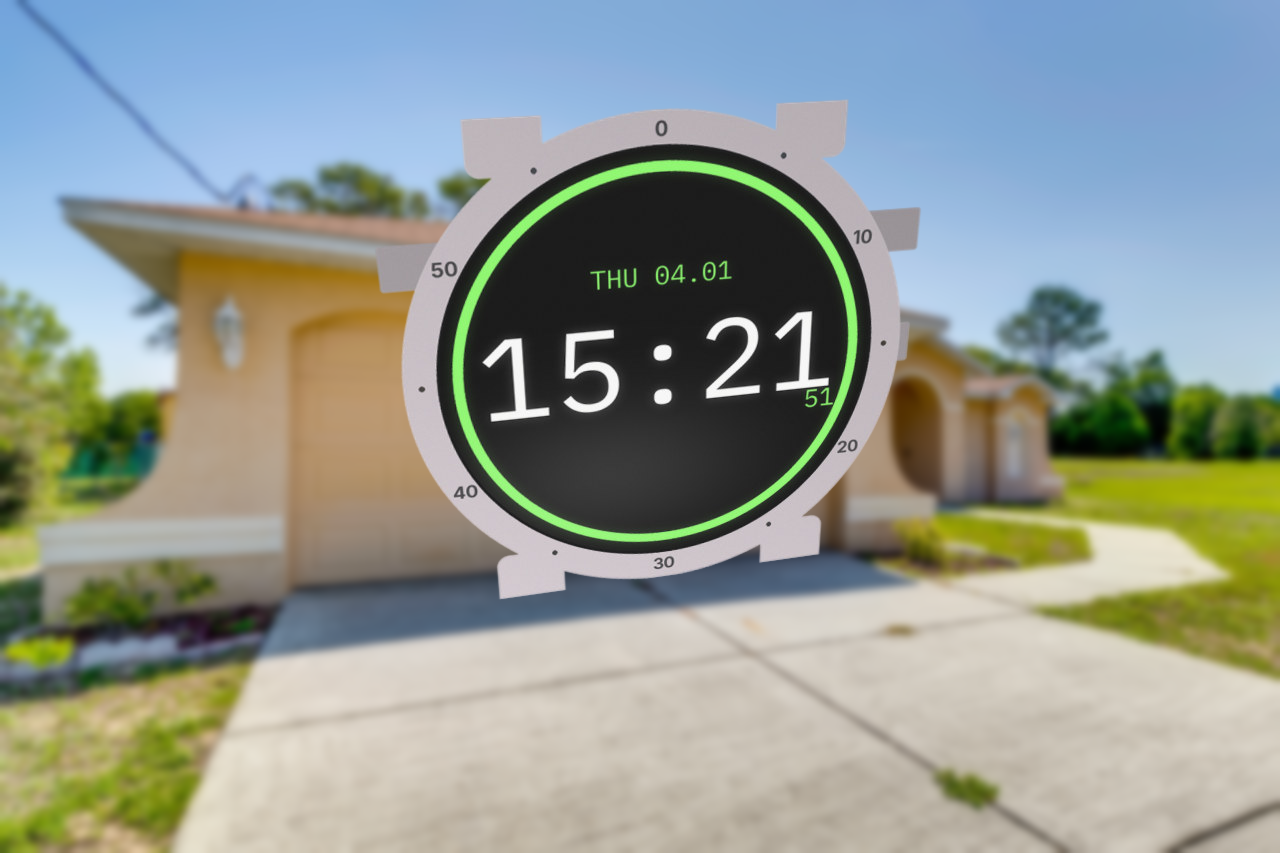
15:21:51
